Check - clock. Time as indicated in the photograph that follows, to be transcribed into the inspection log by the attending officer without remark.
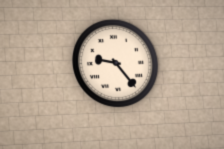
9:24
